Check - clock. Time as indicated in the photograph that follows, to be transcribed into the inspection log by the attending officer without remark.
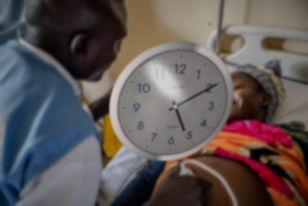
5:10
